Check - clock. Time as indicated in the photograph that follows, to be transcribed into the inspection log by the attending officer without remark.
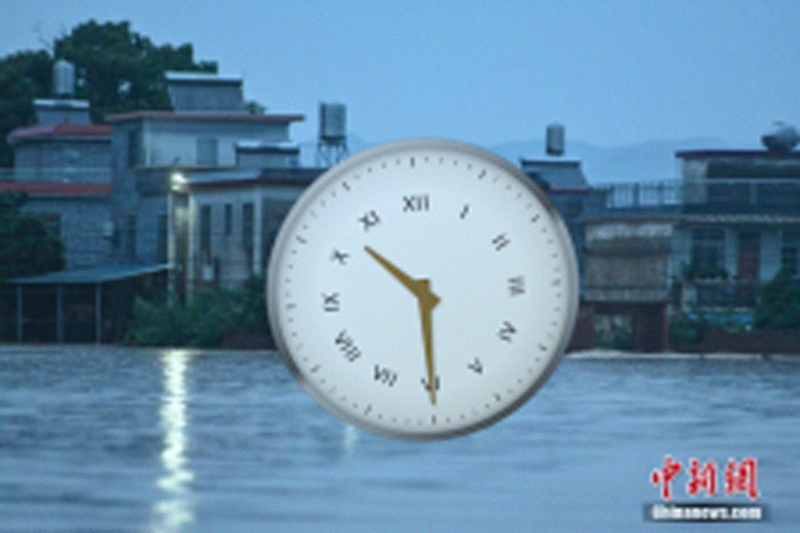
10:30
